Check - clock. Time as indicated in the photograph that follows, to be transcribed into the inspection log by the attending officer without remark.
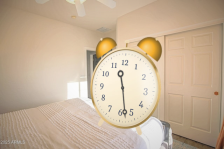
11:28
